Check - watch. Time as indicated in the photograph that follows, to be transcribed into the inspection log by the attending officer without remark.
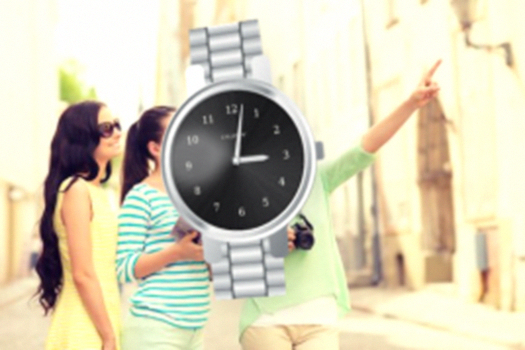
3:02
